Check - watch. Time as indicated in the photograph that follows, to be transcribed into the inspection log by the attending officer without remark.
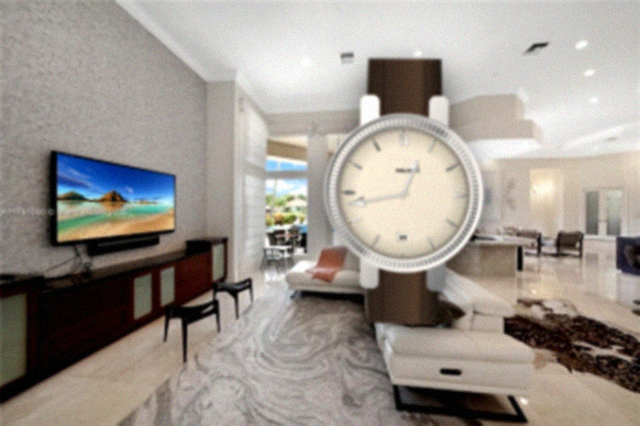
12:43
